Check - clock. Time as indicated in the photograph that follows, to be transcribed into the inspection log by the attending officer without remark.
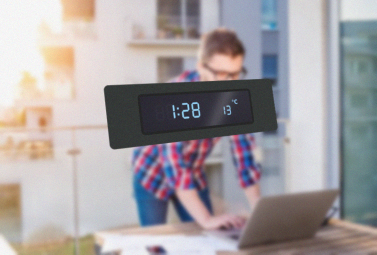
1:28
